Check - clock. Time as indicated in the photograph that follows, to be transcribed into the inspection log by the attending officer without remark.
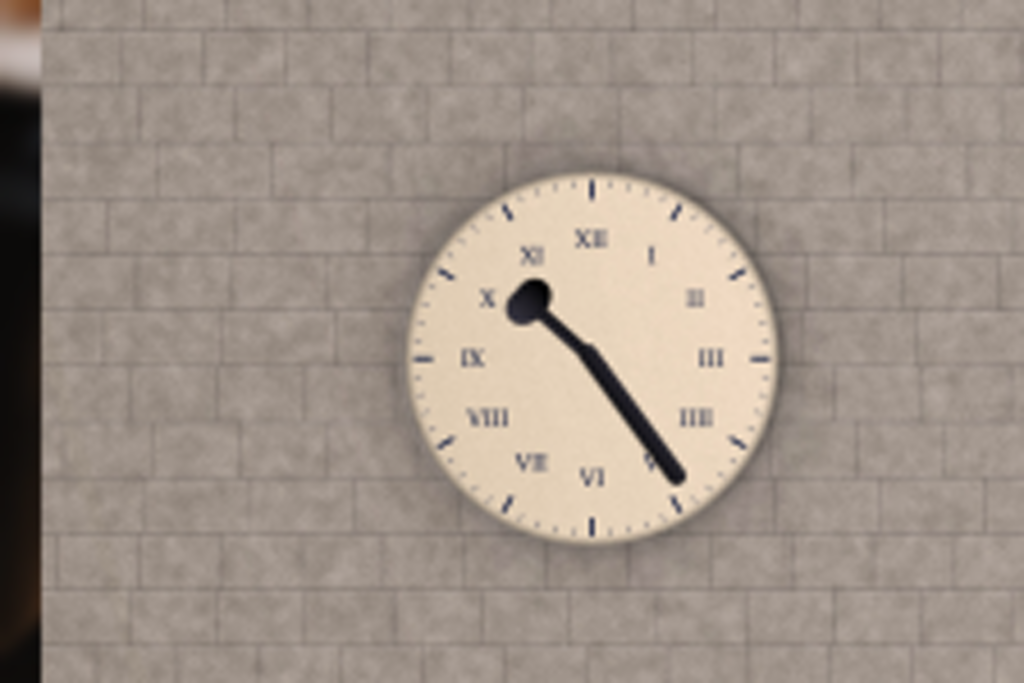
10:24
